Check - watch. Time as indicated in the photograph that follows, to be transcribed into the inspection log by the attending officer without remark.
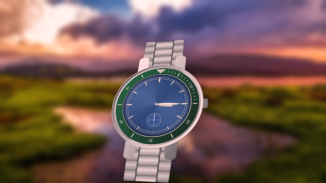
3:15
